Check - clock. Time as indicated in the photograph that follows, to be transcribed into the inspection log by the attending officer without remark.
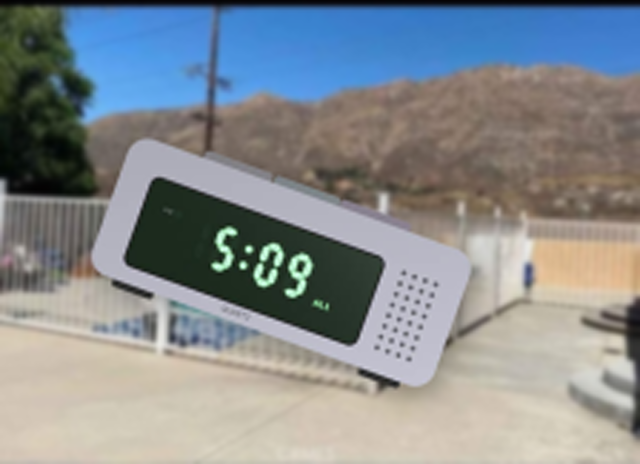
5:09
